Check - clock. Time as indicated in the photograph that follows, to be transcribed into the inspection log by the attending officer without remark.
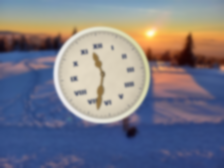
11:33
